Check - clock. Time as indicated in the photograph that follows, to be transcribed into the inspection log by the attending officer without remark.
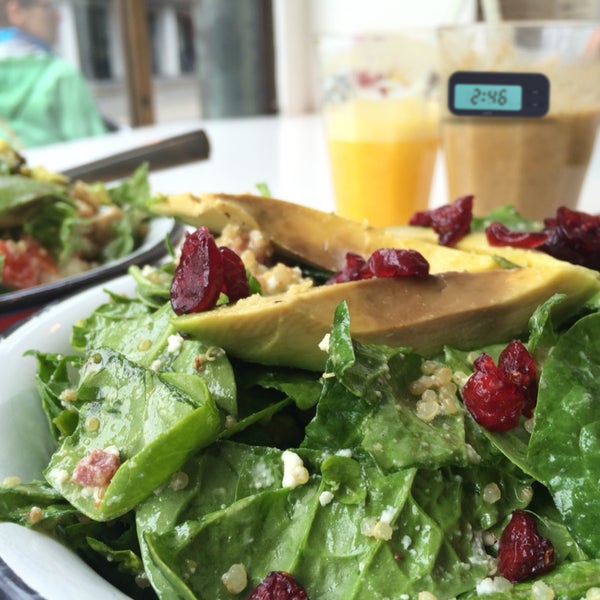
2:46
